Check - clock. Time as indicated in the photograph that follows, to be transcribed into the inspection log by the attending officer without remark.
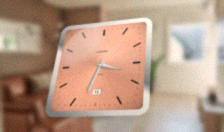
3:33
